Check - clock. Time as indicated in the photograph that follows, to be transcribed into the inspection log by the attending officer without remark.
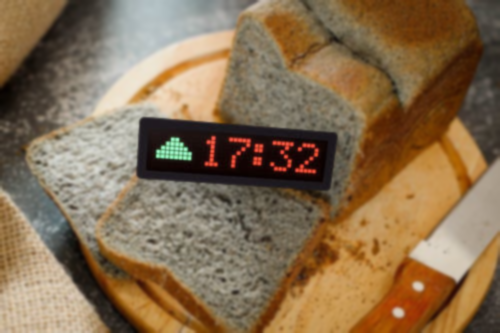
17:32
